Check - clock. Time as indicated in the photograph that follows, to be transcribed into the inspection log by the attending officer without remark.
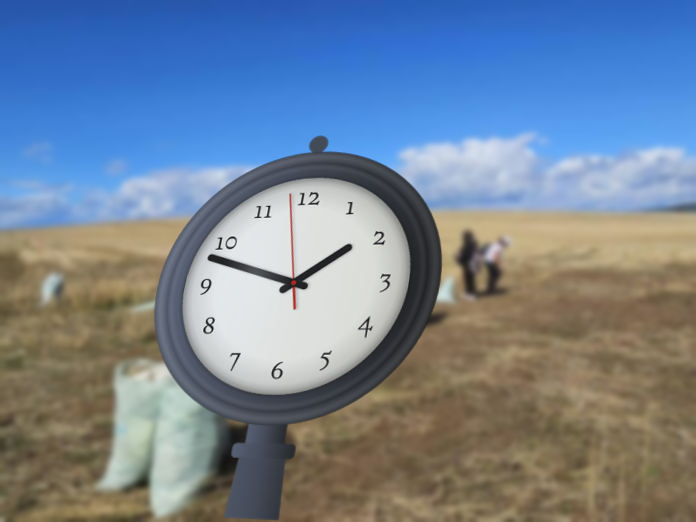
1:47:58
